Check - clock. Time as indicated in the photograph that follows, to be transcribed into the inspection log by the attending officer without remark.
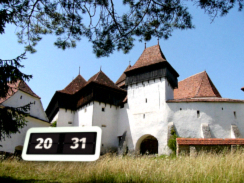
20:31
